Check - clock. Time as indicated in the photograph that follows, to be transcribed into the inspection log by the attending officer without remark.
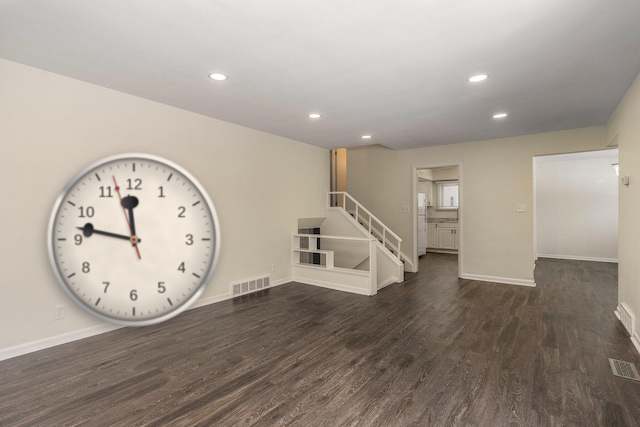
11:46:57
